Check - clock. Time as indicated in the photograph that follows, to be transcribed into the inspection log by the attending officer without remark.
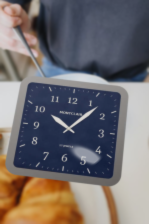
10:07
